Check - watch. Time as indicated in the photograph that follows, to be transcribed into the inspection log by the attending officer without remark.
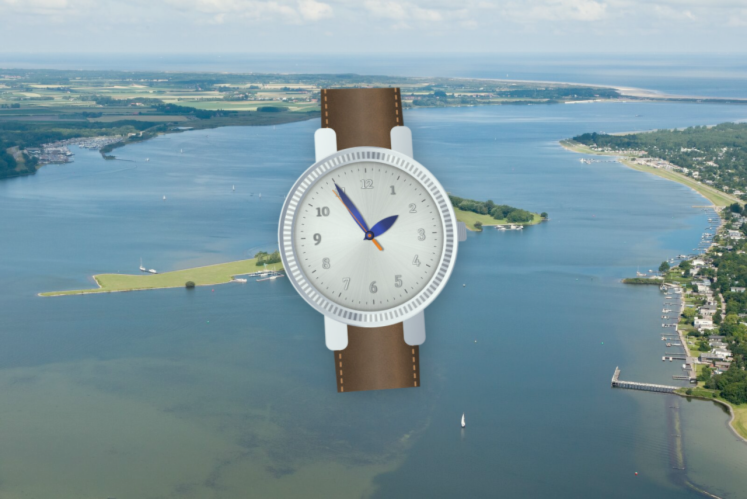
1:54:54
